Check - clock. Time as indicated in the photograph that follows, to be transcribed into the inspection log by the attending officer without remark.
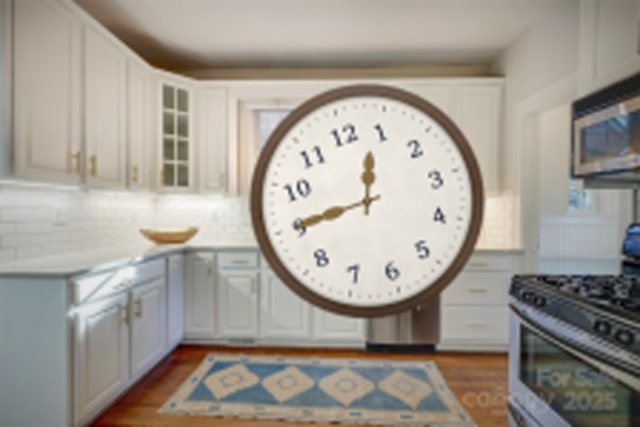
12:45
